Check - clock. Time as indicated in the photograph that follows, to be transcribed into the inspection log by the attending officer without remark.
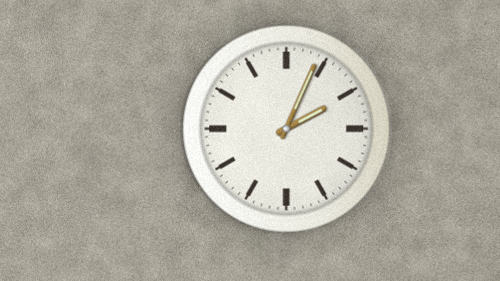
2:04
